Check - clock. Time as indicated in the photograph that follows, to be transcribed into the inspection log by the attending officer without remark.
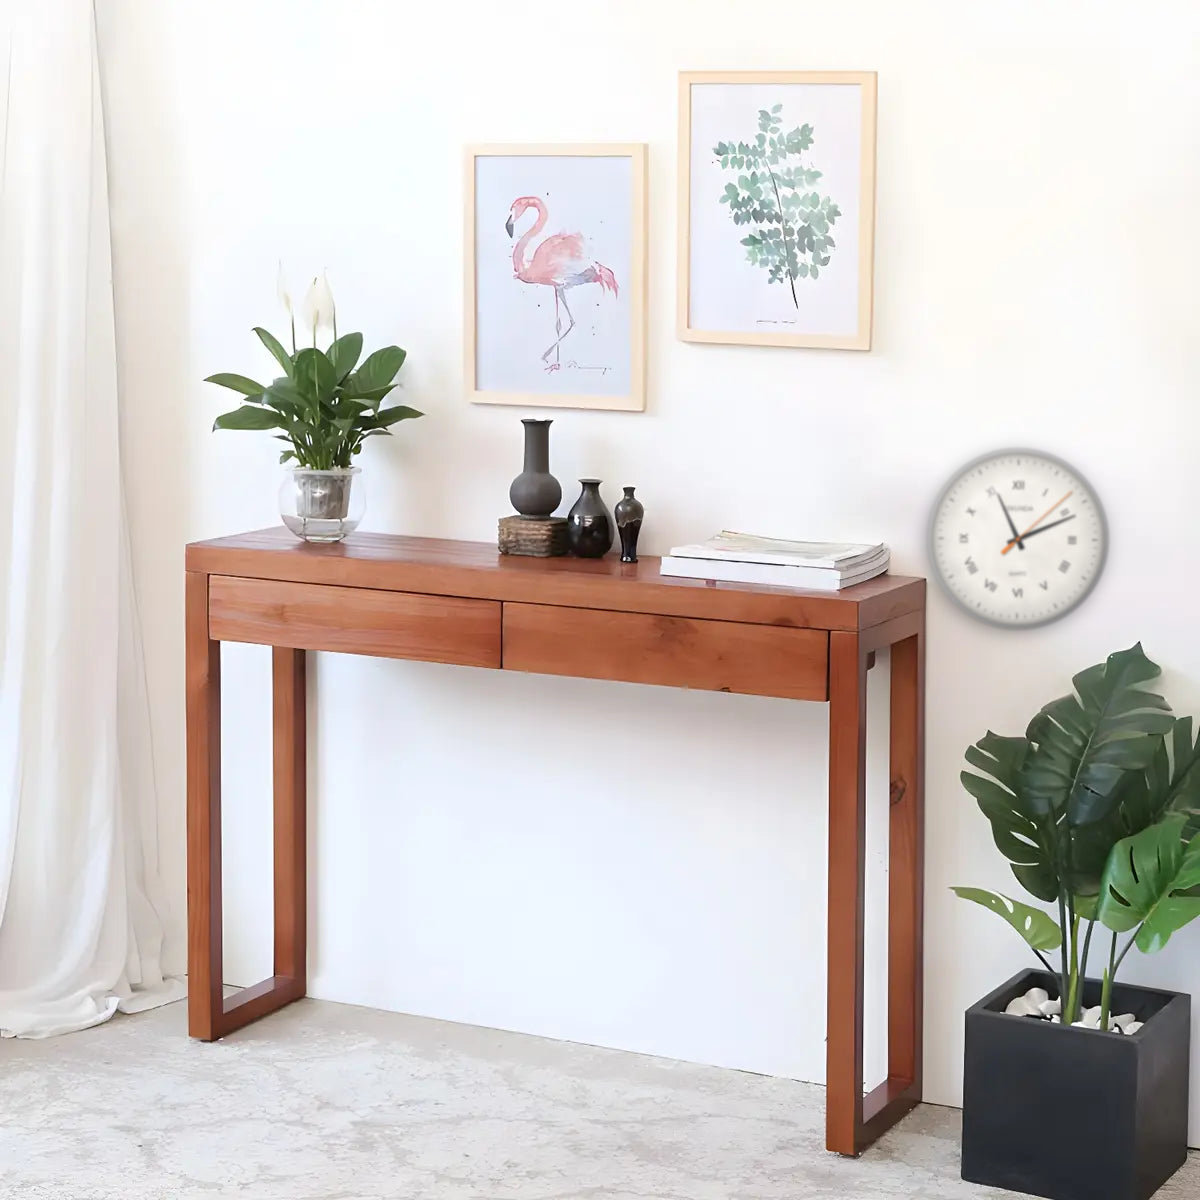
11:11:08
